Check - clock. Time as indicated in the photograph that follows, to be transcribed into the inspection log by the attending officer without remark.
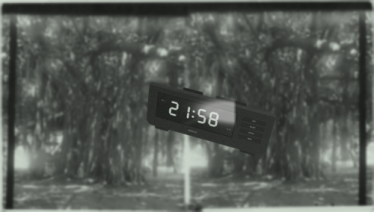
21:58
